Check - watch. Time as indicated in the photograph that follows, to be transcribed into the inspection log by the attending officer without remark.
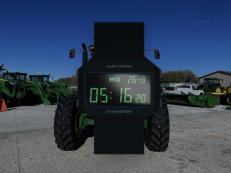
5:16:20
